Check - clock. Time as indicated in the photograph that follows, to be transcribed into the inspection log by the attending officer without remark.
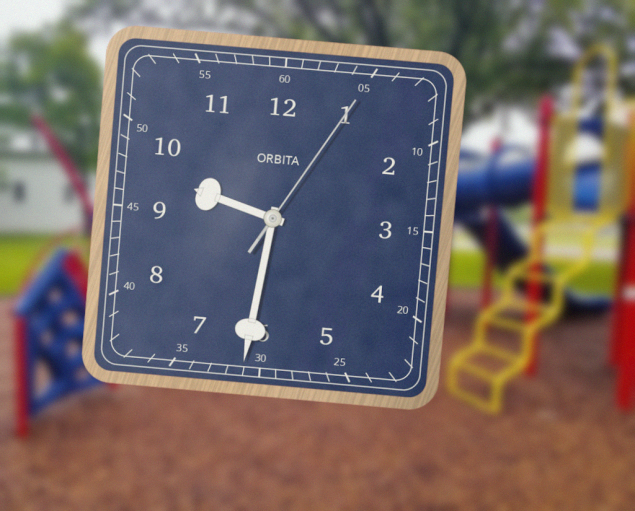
9:31:05
